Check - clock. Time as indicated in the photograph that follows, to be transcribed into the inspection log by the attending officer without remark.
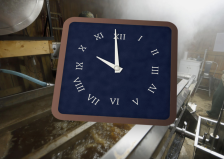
9:59
